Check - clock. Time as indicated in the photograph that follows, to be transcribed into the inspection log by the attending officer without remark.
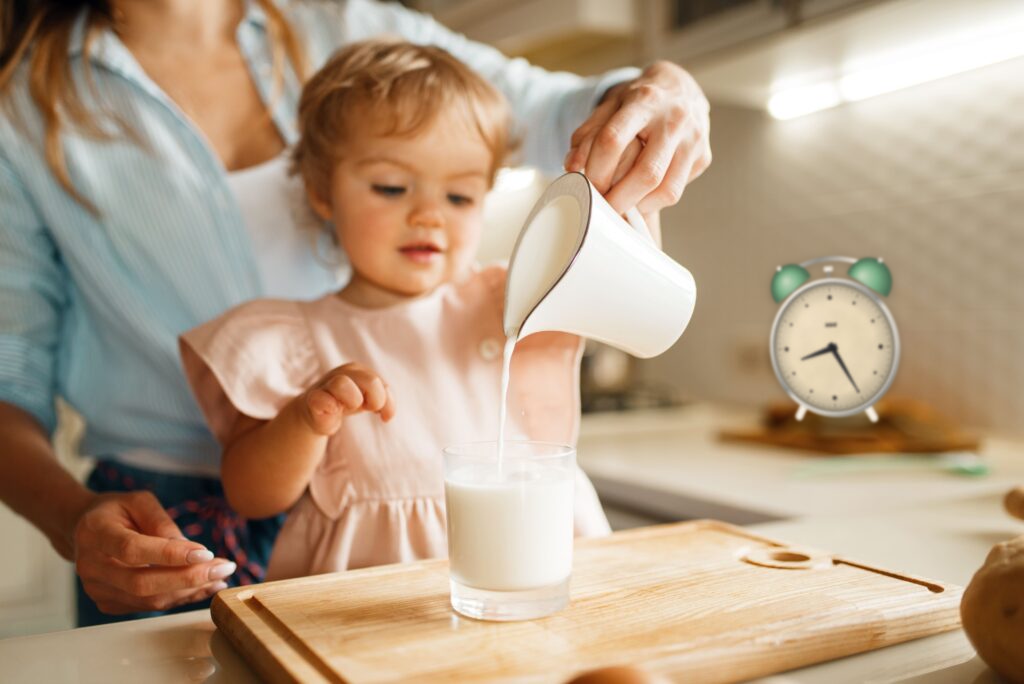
8:25
